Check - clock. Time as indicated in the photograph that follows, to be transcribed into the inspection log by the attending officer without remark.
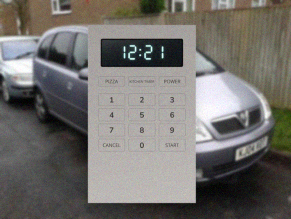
12:21
